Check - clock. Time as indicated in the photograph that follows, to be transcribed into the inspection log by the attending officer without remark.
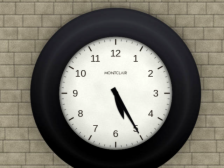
5:25
